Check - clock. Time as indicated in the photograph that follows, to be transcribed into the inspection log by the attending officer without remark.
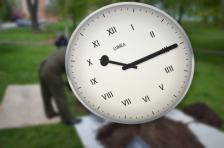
10:15
